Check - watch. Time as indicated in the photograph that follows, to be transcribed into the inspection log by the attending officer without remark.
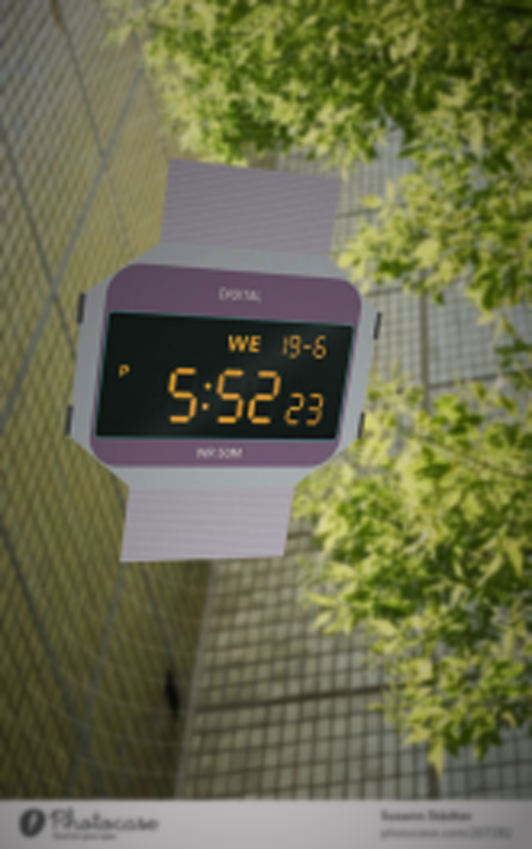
5:52:23
